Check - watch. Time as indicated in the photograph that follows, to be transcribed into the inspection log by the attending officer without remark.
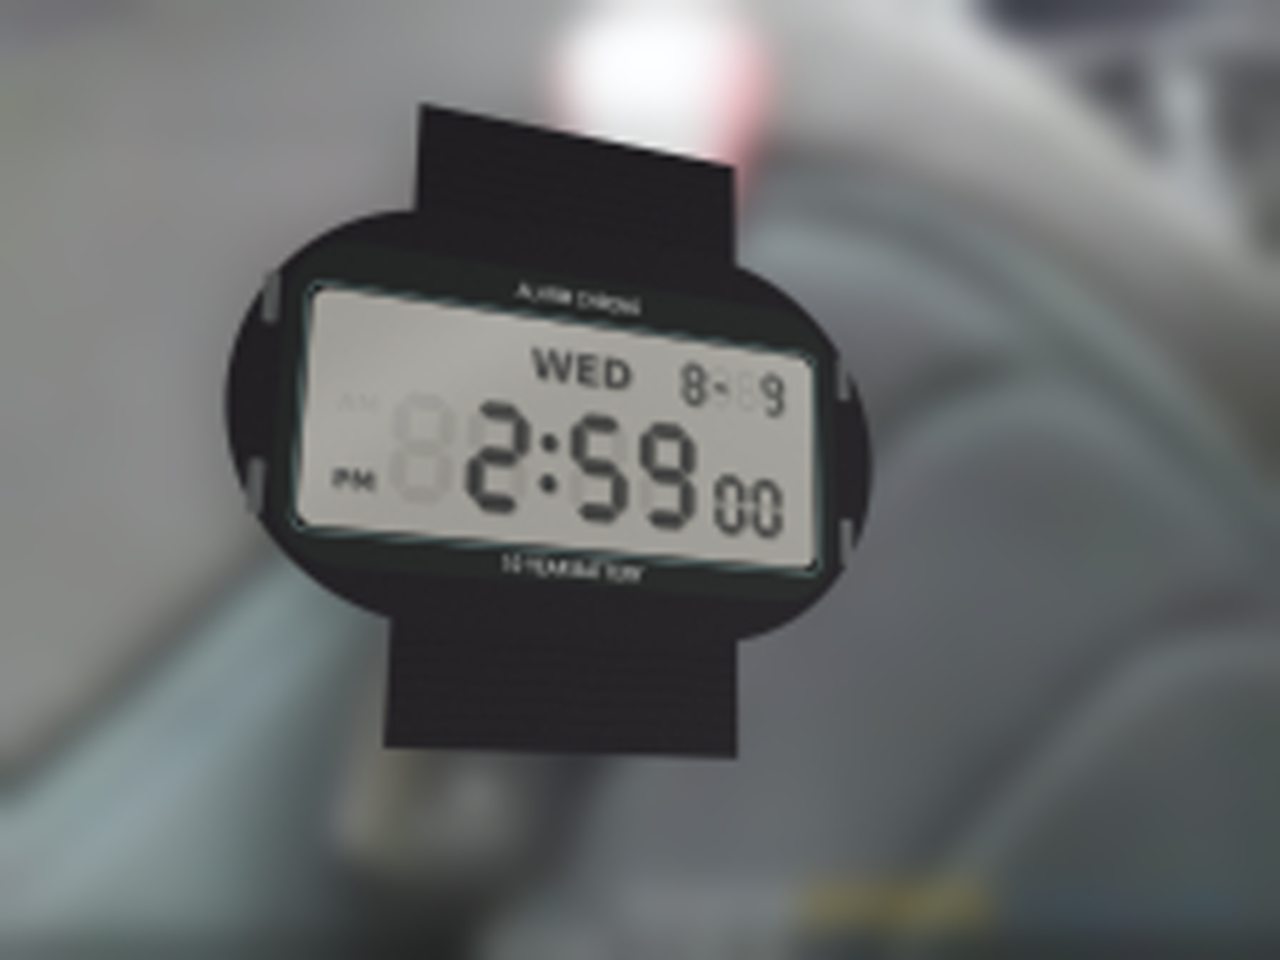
2:59:00
